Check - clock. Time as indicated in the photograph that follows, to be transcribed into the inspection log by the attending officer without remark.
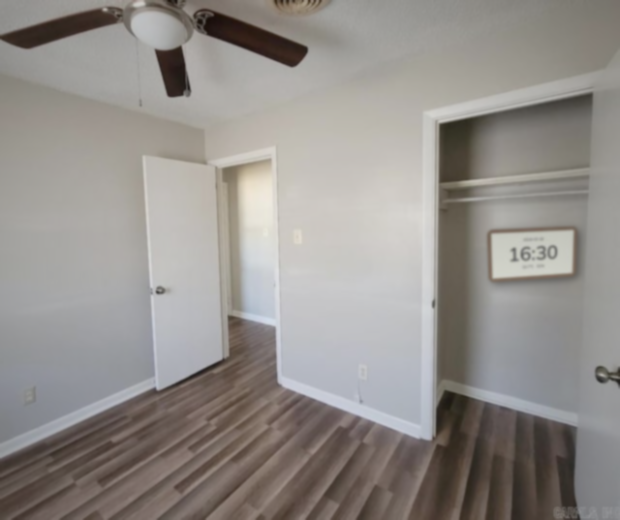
16:30
